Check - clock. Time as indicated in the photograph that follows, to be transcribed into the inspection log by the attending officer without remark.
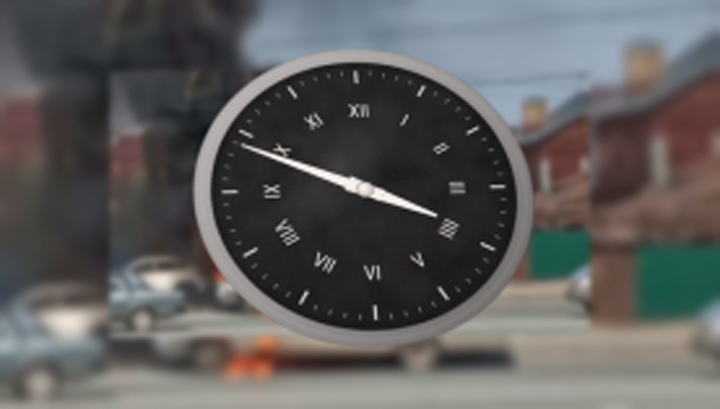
3:49
